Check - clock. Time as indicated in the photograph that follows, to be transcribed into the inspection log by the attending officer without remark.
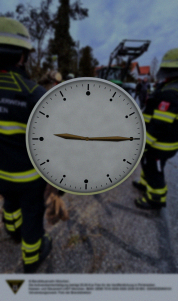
9:15
